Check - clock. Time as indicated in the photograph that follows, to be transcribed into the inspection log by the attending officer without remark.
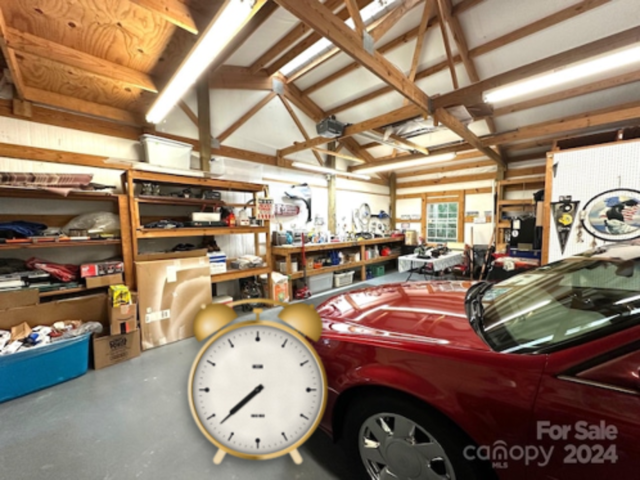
7:38
